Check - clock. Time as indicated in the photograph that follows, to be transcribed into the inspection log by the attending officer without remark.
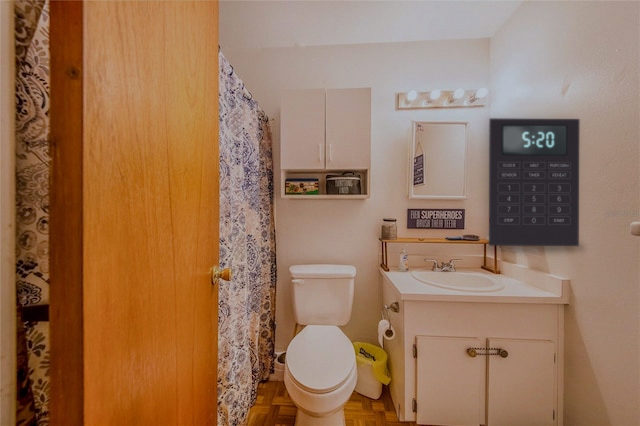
5:20
